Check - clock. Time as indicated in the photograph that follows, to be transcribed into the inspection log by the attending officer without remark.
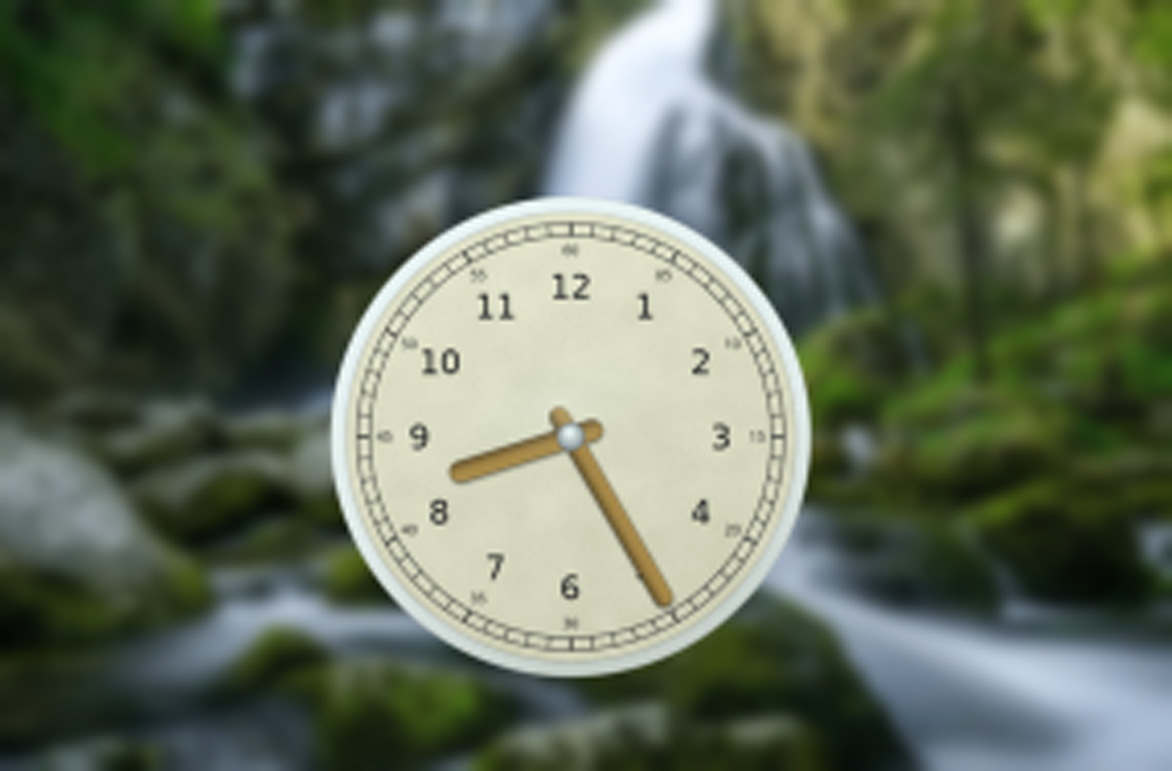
8:25
